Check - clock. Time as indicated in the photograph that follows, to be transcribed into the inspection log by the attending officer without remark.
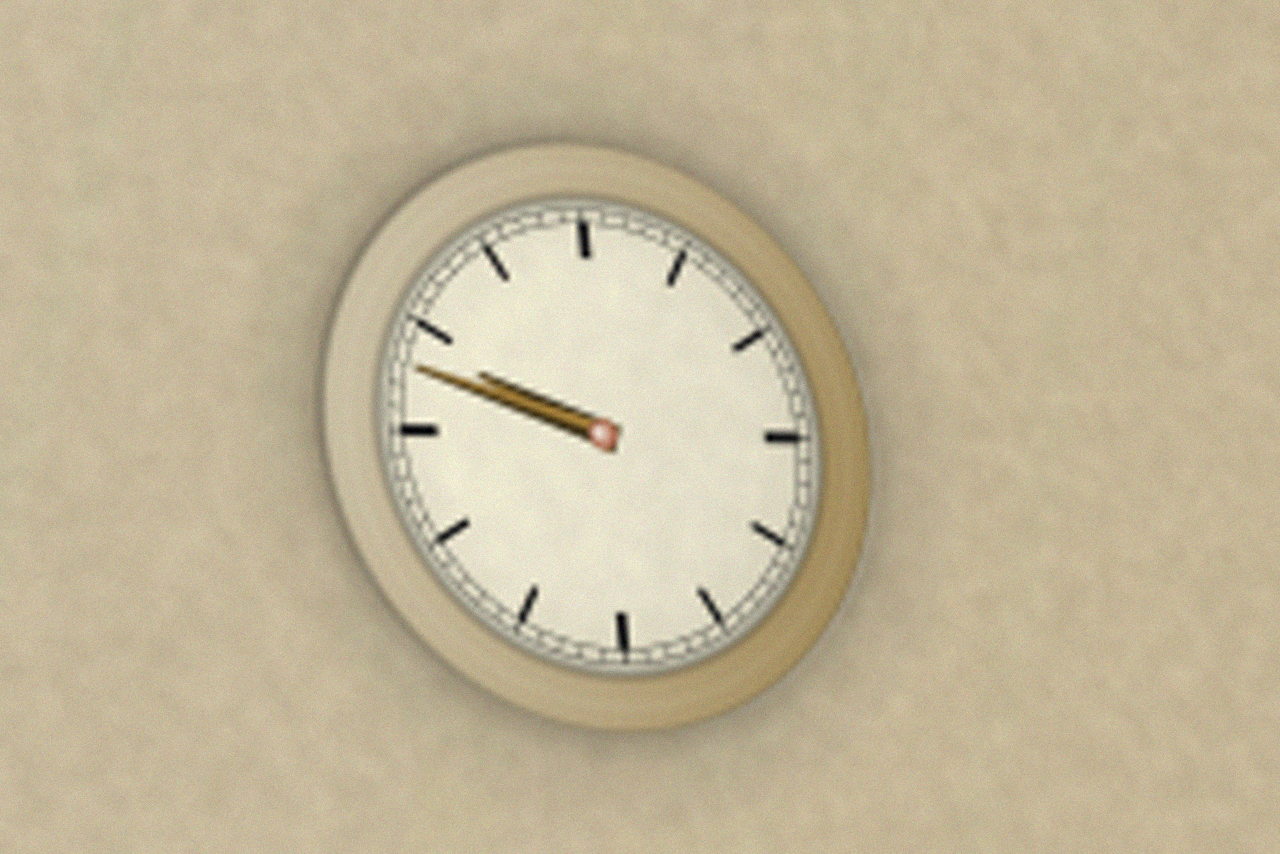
9:48
